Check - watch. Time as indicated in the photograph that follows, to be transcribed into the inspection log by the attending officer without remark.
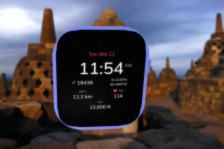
11:54
